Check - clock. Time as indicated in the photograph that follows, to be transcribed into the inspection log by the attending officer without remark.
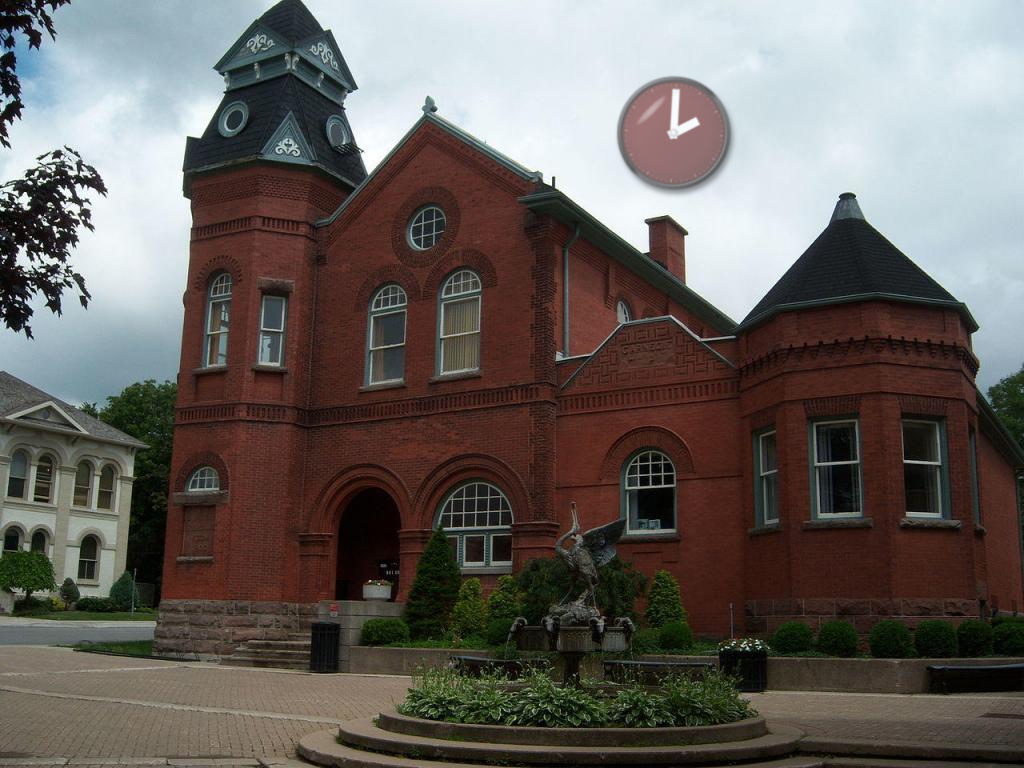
2:00
